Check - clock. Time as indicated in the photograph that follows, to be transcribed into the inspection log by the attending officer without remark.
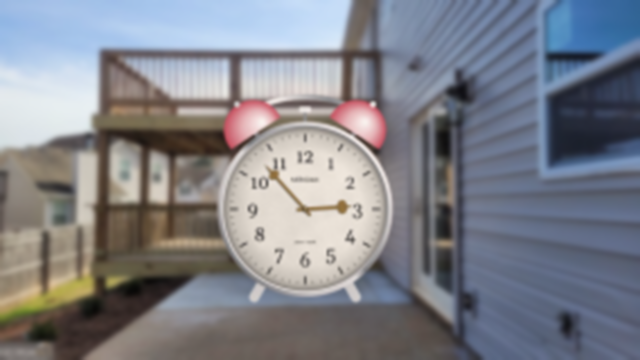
2:53
